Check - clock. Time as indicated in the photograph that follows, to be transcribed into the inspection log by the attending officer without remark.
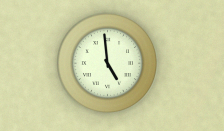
4:59
